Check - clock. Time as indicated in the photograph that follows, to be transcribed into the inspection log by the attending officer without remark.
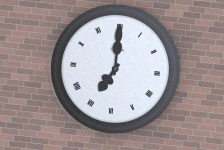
7:00
